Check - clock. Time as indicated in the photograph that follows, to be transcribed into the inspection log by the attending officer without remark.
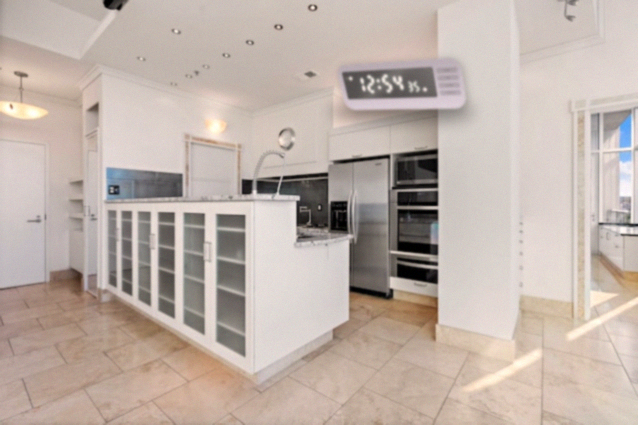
12:54
